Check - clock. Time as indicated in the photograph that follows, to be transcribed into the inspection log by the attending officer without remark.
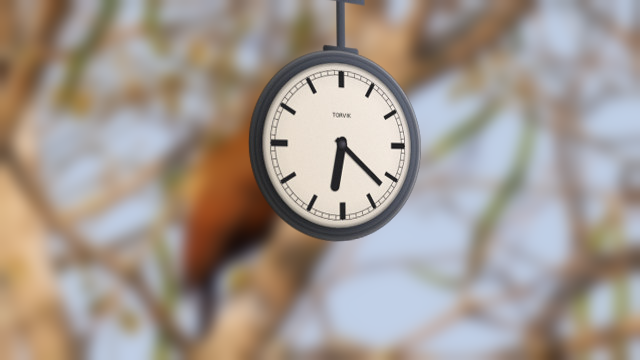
6:22
